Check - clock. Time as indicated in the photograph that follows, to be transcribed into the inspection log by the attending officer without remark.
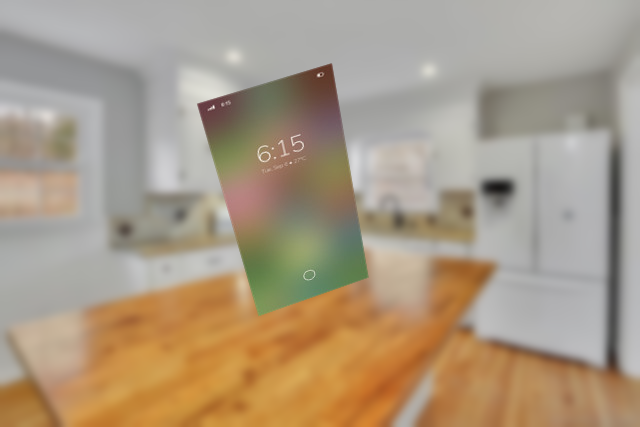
6:15
